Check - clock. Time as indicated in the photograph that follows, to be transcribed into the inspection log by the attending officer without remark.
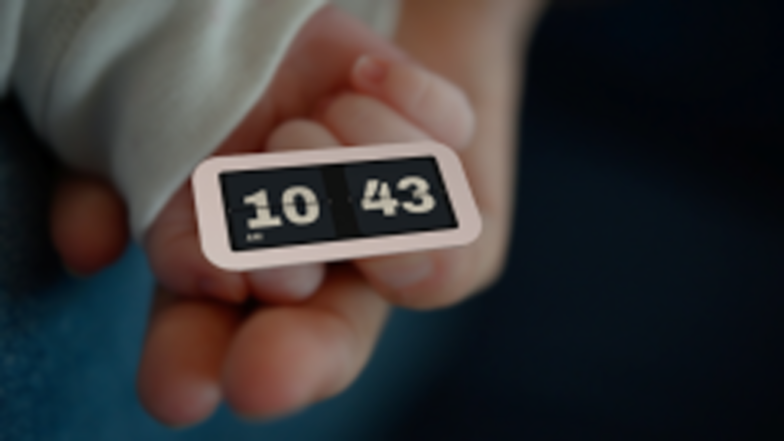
10:43
